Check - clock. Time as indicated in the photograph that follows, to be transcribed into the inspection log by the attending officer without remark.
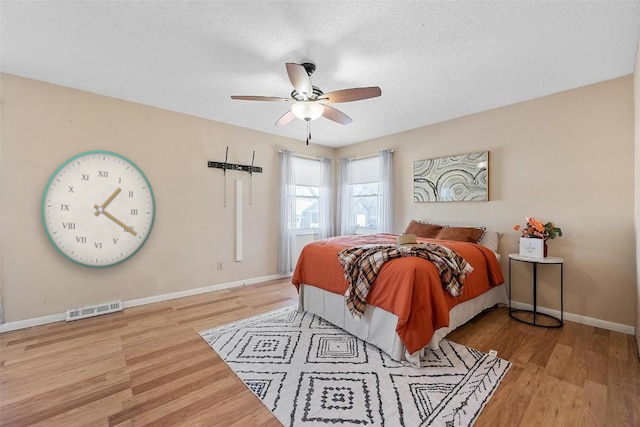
1:20
